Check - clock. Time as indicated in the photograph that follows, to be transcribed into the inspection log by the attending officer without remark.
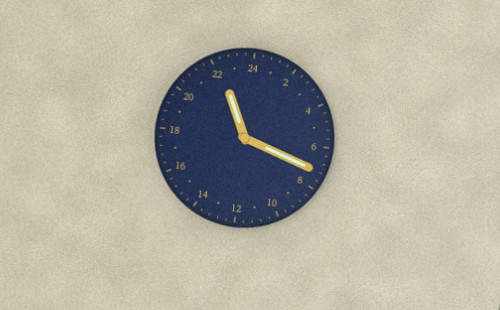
22:18
